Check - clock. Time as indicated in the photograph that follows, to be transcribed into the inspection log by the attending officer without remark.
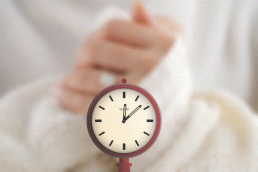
12:08
